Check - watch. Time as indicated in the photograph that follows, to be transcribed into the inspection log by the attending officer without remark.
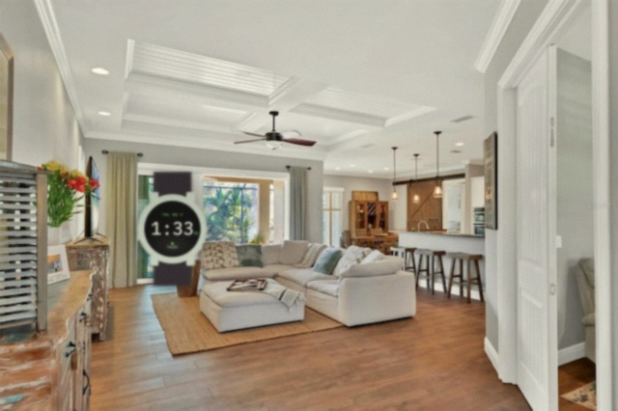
1:33
